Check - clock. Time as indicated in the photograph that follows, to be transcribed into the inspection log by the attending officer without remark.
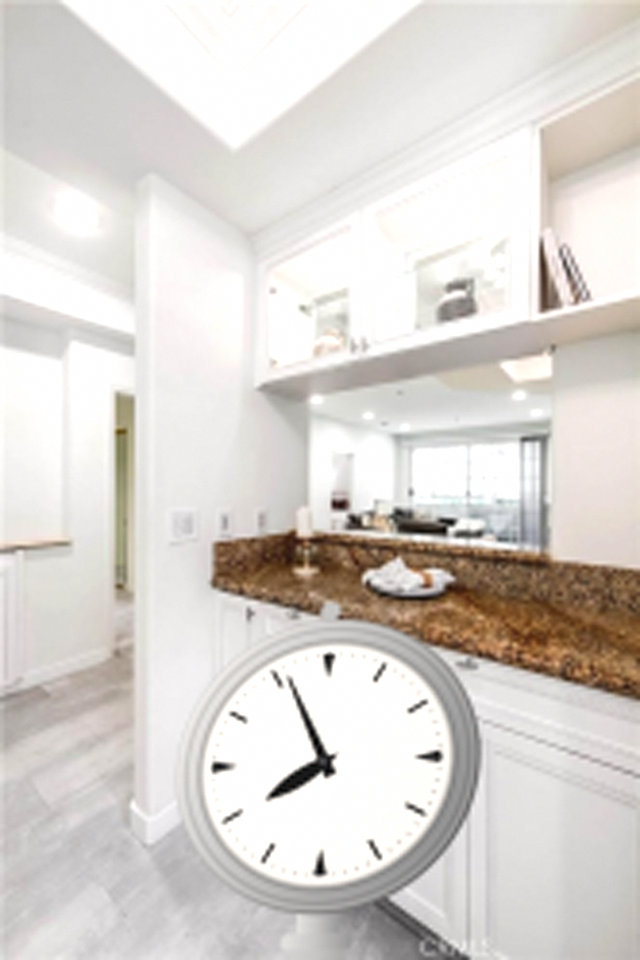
7:56
